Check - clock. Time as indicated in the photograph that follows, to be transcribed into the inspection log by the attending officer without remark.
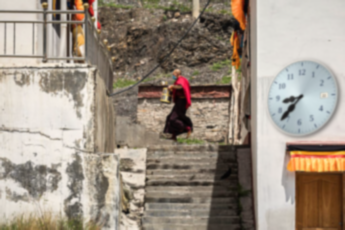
8:37
